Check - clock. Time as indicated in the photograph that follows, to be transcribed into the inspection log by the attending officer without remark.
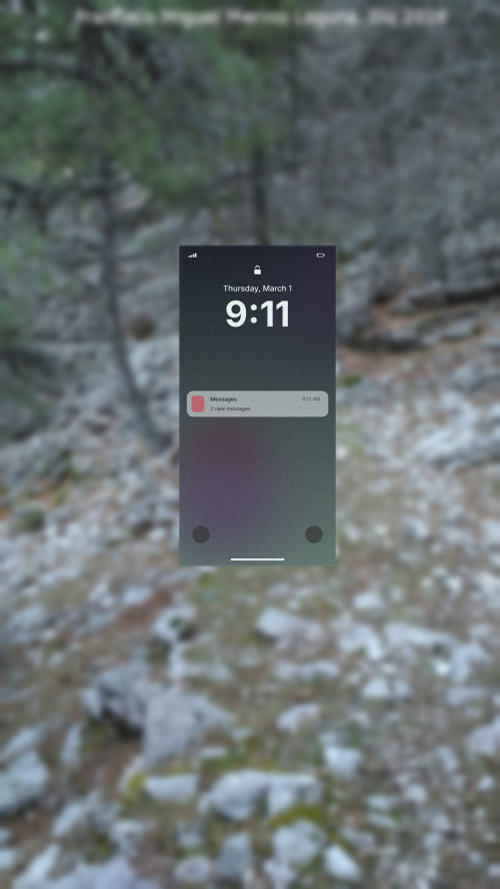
9:11
